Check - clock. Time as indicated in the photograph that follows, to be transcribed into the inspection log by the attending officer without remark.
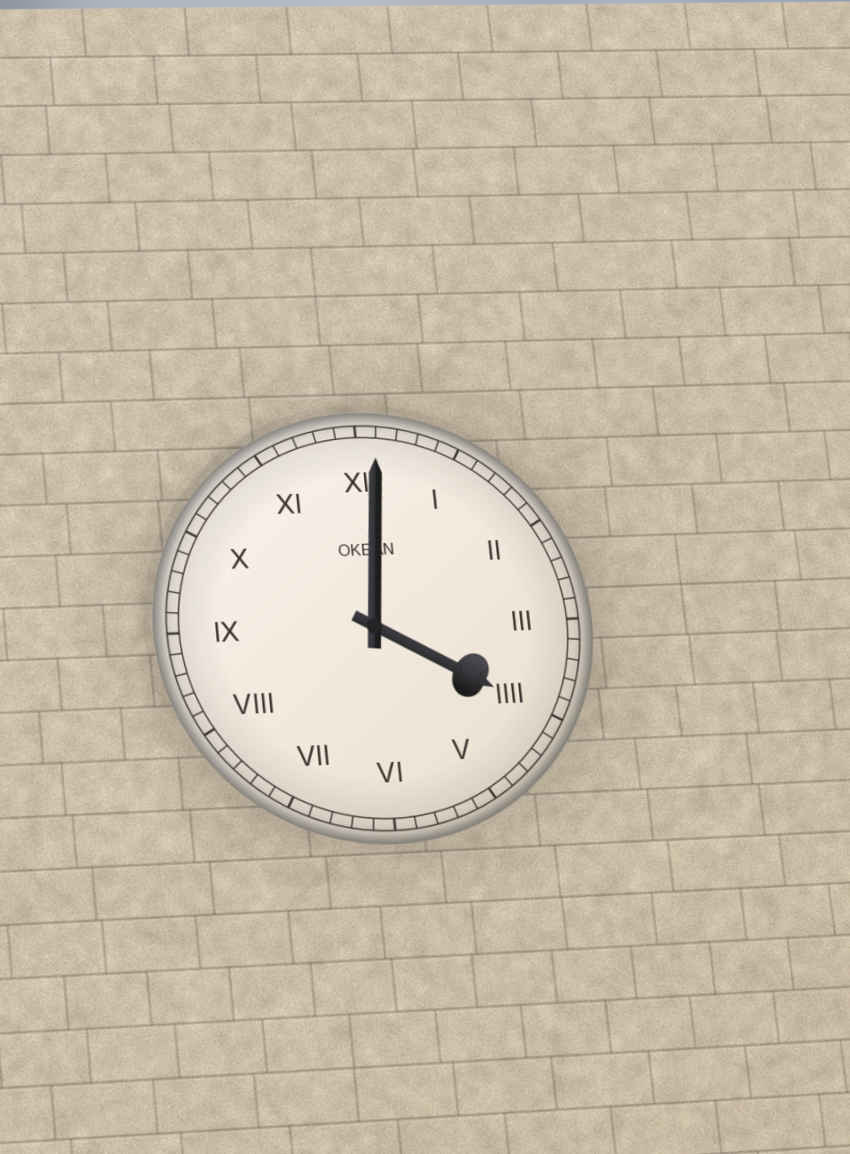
4:01
